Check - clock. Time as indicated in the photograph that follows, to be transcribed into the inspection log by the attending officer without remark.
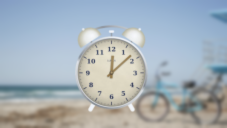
12:08
